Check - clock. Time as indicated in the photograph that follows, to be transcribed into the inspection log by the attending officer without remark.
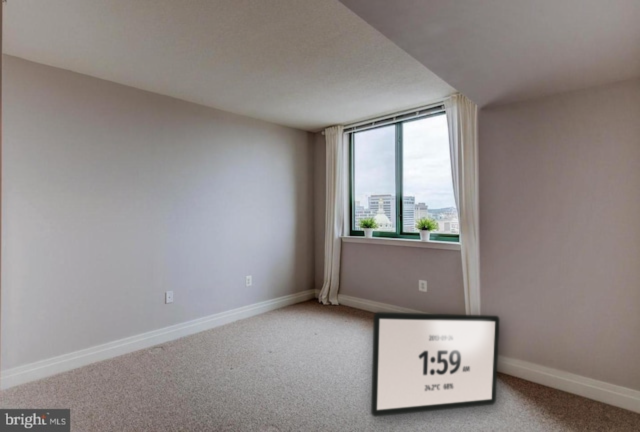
1:59
